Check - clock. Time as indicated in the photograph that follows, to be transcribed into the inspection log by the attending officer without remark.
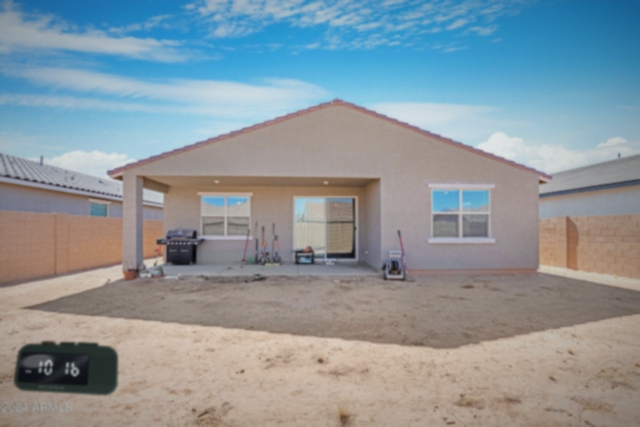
10:16
